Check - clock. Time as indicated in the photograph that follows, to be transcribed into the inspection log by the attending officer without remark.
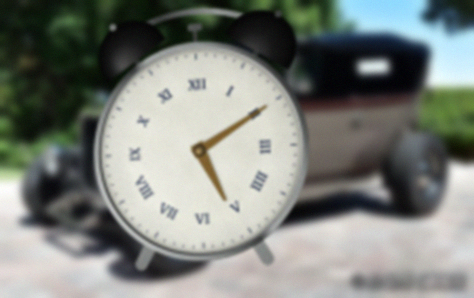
5:10
